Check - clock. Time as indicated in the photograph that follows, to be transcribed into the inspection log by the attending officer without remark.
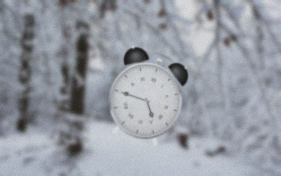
4:45
